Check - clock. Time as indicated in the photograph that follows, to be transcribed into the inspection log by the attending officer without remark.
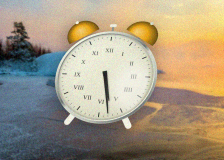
5:28
